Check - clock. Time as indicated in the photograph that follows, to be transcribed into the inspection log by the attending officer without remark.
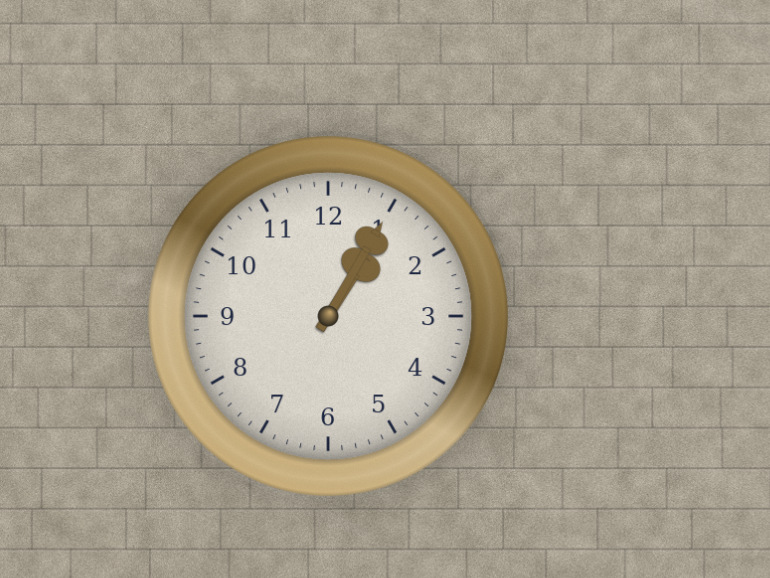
1:05
